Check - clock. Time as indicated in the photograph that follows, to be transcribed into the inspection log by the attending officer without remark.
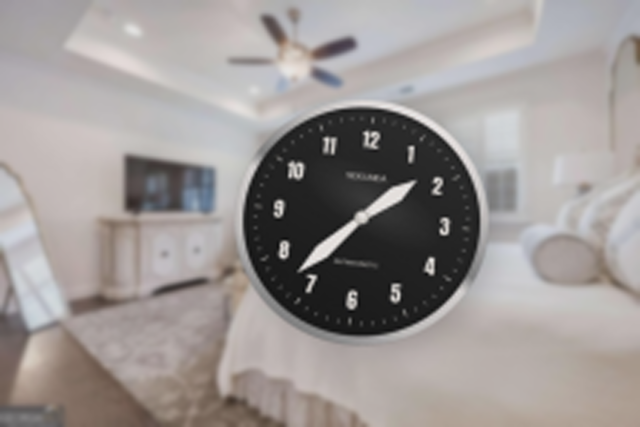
1:37
